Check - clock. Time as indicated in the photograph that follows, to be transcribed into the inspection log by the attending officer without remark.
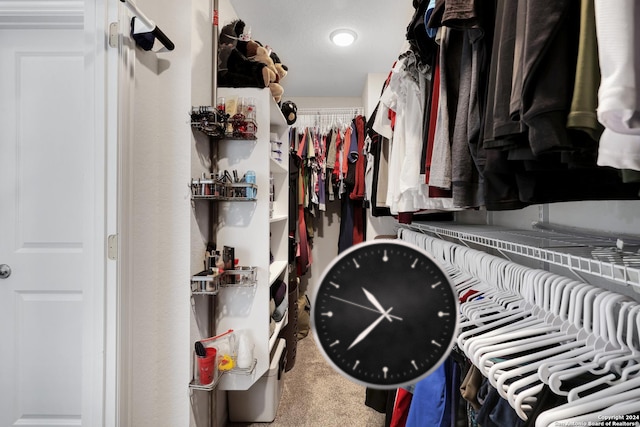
10:37:48
